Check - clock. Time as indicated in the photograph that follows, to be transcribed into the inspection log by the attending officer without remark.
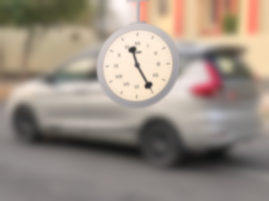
11:25
